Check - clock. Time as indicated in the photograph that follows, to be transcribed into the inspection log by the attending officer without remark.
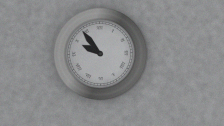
9:54
